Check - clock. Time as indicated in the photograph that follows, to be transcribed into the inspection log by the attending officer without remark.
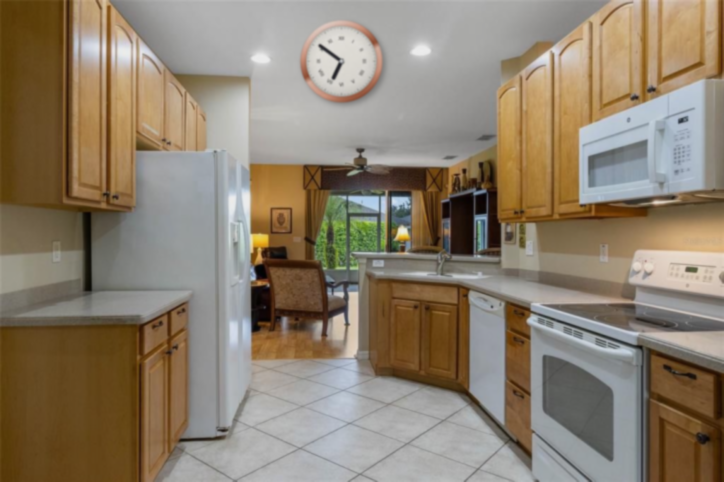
6:51
